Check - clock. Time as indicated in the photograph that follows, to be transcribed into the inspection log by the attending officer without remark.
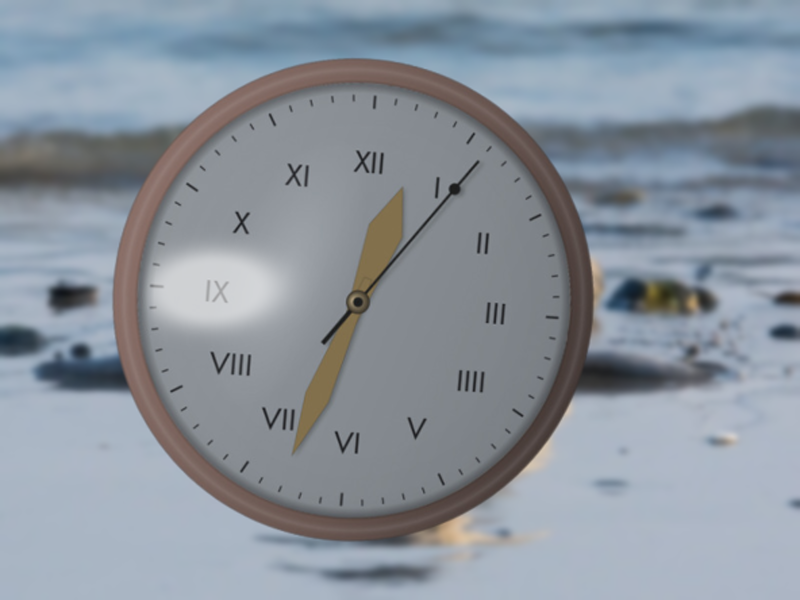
12:33:06
